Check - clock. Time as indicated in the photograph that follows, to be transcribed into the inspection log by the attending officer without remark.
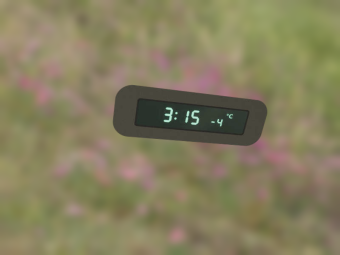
3:15
